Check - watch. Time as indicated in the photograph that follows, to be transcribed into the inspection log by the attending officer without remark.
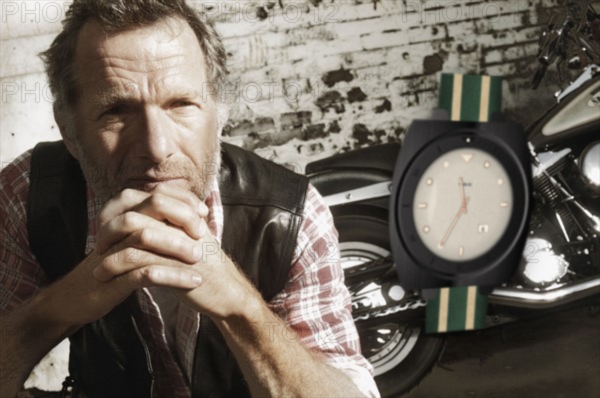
11:35
